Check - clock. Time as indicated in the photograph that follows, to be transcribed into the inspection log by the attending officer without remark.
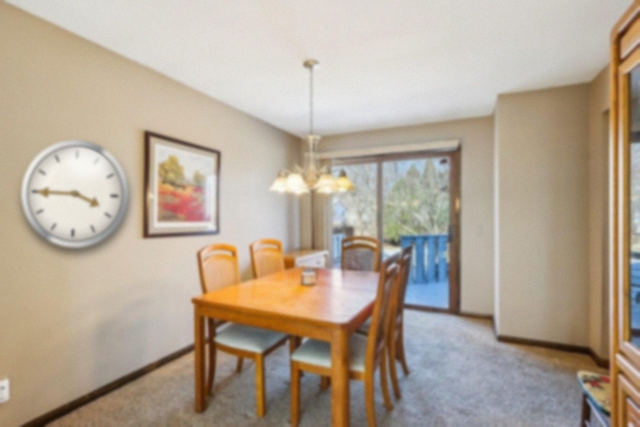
3:45
